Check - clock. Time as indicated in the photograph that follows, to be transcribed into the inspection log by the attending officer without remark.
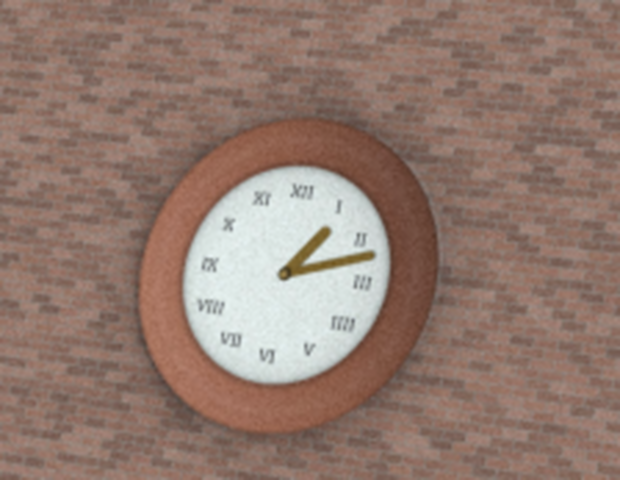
1:12
